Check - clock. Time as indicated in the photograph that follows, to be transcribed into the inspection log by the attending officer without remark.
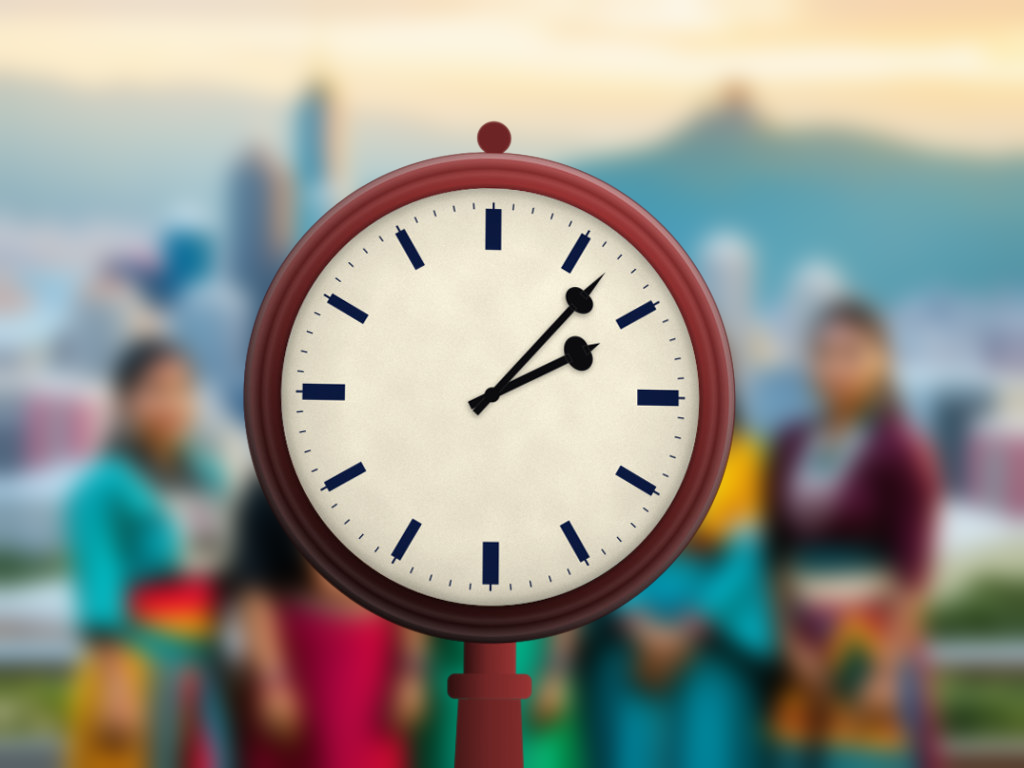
2:07
